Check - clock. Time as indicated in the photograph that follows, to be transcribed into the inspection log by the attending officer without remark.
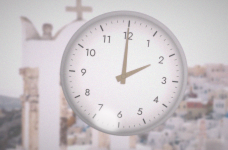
2:00
